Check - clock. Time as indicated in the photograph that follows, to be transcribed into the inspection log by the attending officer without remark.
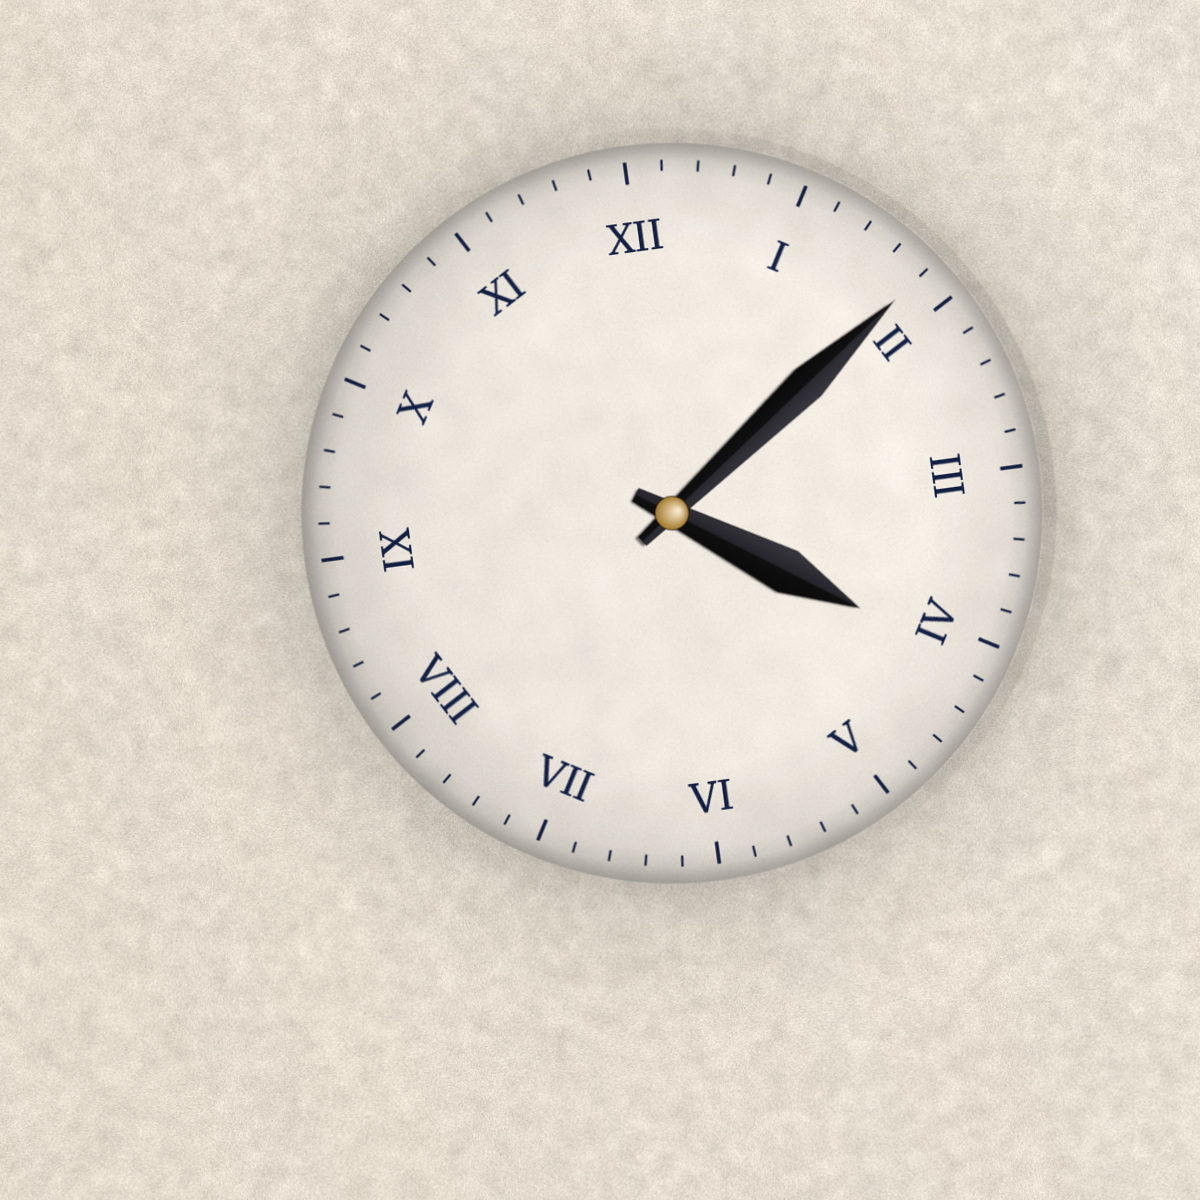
4:09
